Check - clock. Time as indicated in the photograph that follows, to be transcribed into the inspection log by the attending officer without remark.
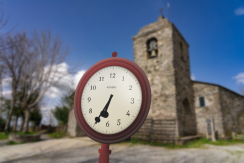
6:35
